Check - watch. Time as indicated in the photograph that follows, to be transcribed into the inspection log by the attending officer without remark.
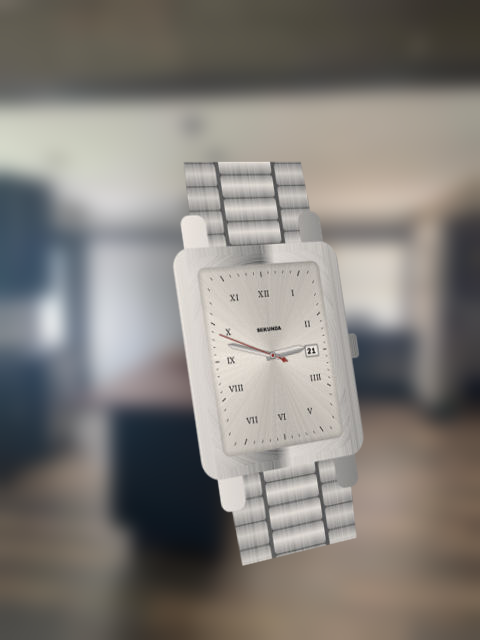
2:47:49
